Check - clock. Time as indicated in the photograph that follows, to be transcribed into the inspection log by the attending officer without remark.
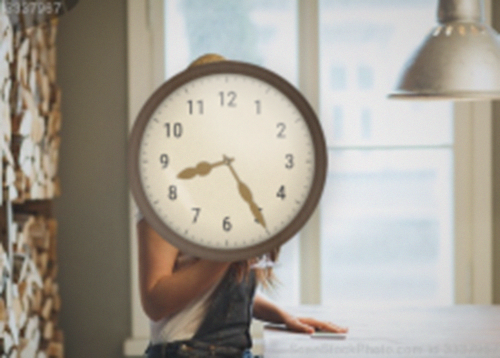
8:25
